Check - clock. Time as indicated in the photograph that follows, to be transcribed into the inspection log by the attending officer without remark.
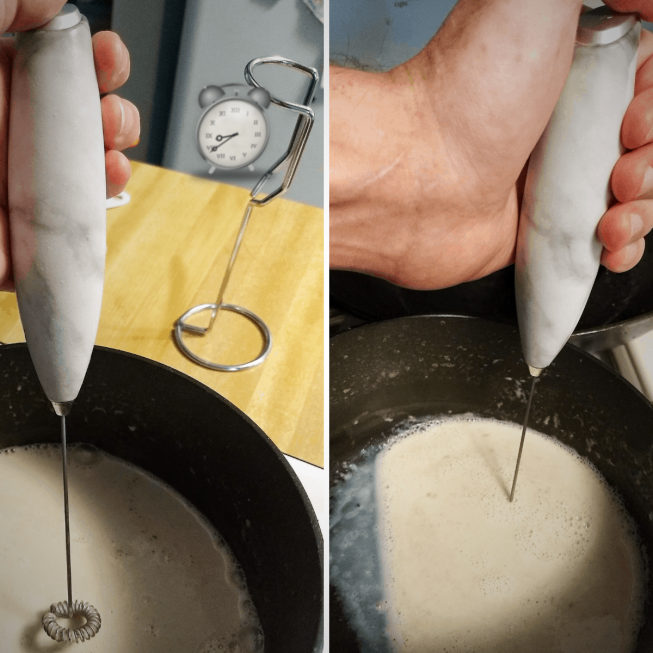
8:39
